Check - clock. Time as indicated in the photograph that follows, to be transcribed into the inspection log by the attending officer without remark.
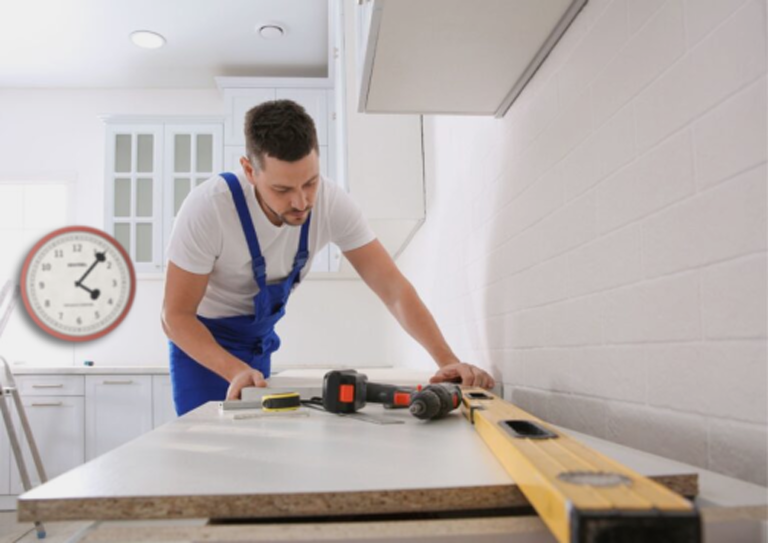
4:07
